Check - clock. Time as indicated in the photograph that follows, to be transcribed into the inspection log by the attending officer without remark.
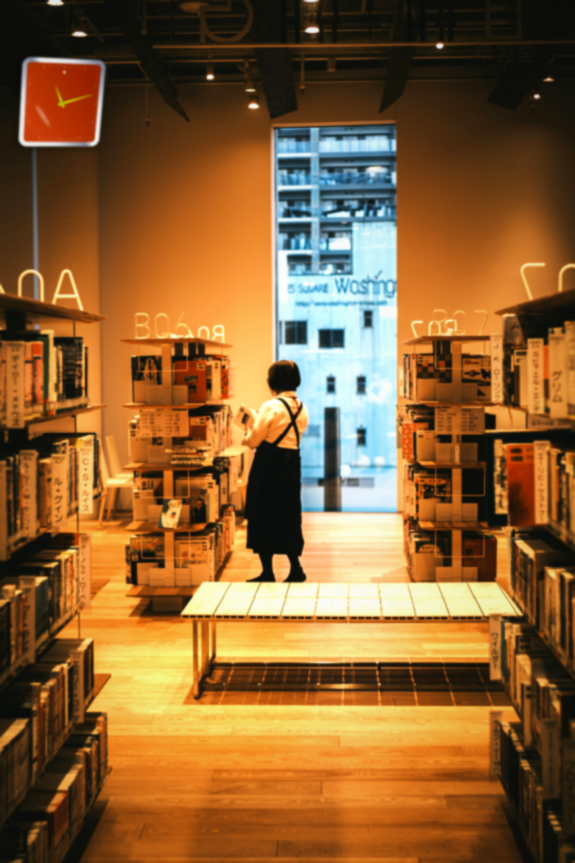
11:12
